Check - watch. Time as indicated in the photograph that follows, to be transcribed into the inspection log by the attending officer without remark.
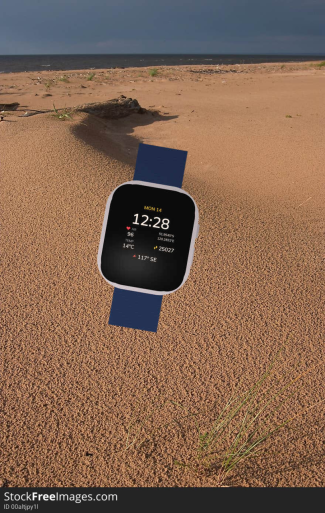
12:28
